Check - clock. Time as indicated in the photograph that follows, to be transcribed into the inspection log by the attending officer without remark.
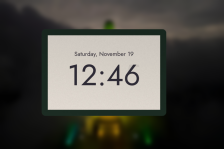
12:46
